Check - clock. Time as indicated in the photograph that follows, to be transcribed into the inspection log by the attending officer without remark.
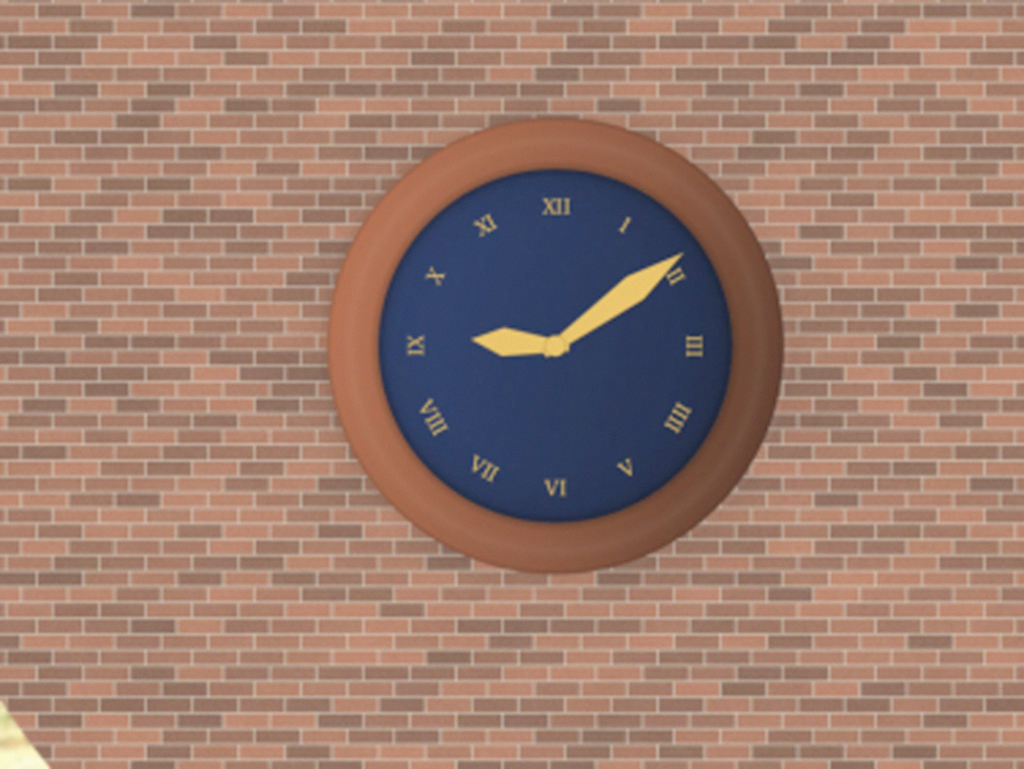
9:09
